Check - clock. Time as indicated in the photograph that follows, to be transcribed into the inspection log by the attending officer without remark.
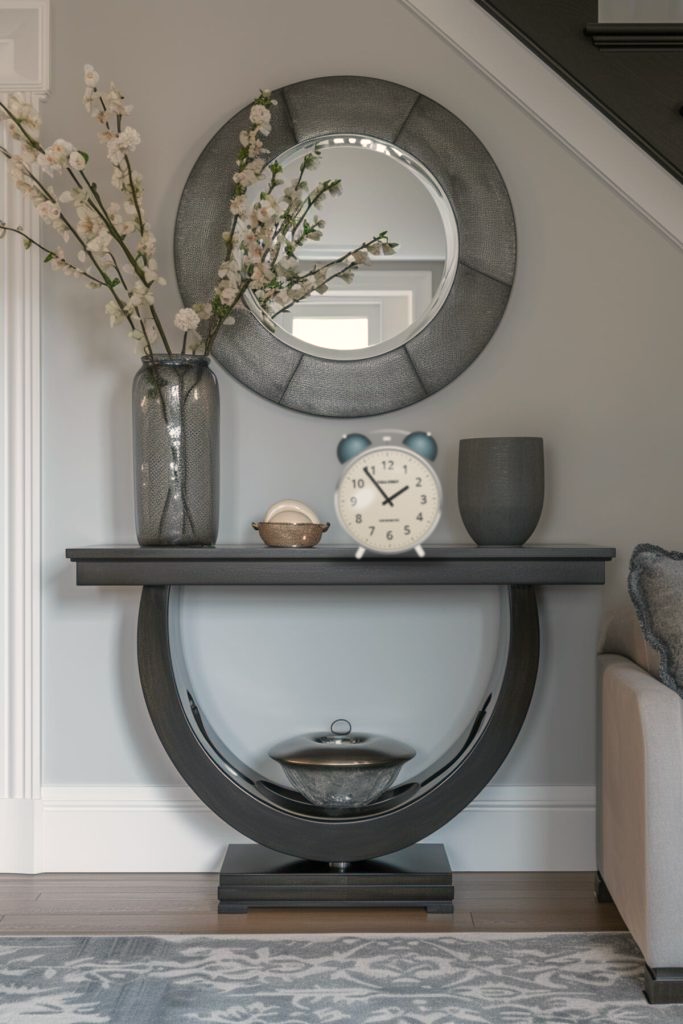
1:54
